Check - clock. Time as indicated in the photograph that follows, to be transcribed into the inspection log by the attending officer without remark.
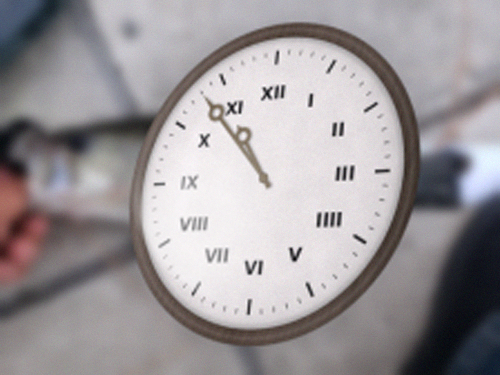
10:53
